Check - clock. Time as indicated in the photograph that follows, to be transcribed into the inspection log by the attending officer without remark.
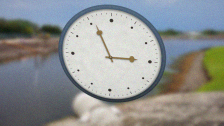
2:56
